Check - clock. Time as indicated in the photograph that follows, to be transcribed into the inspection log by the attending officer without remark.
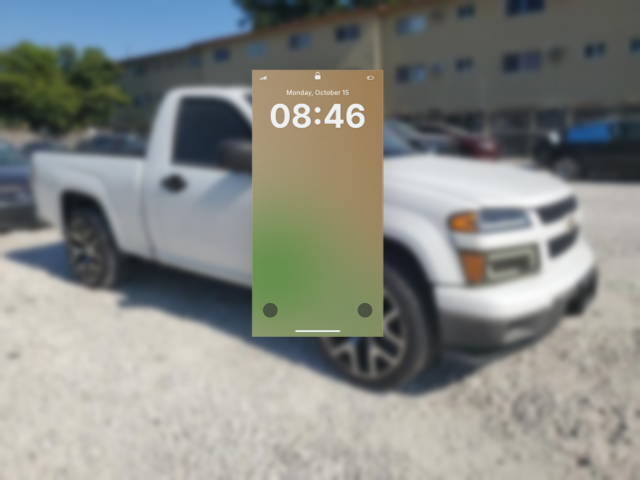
8:46
